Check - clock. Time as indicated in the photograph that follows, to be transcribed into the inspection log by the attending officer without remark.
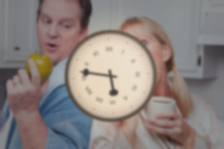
5:47
